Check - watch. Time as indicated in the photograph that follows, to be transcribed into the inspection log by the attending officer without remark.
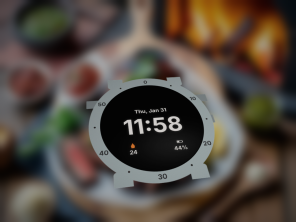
11:58
